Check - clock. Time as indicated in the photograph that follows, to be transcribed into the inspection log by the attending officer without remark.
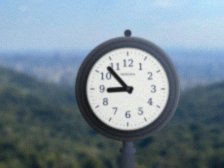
8:53
